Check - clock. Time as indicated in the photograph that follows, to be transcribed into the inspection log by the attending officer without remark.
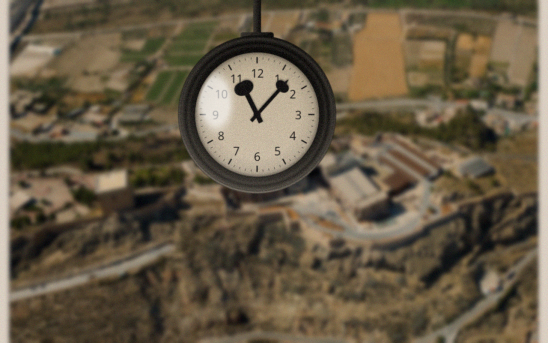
11:07
